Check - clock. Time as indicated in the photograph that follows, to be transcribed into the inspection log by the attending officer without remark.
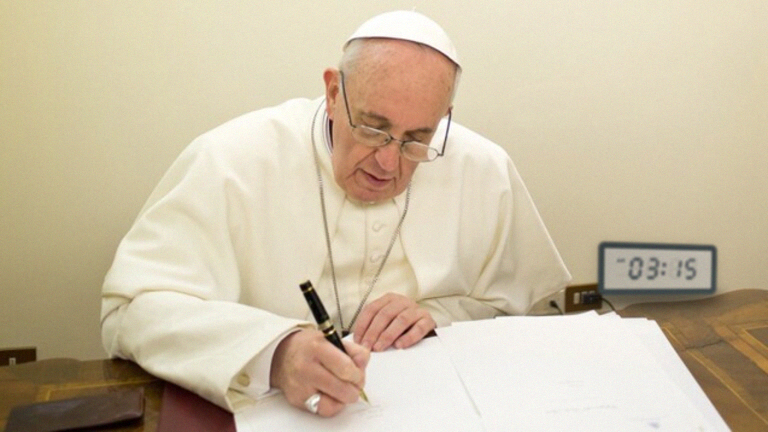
3:15
